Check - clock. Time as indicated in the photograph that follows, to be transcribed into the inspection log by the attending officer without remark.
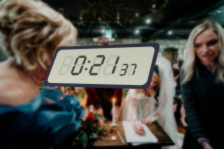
0:21:37
